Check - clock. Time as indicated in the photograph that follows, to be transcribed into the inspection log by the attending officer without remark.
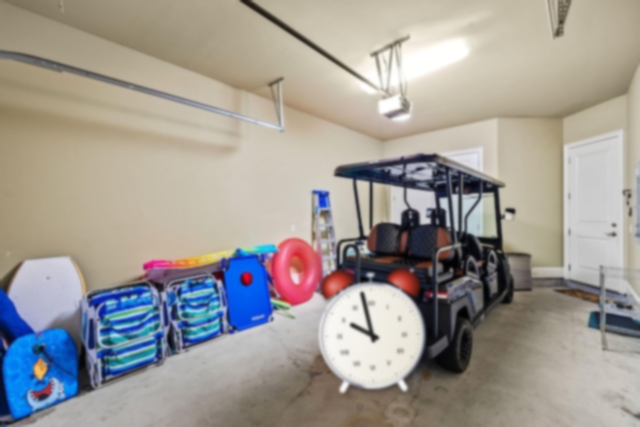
9:58
